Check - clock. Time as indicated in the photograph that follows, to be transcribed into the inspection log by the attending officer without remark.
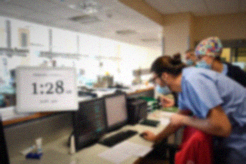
1:28
